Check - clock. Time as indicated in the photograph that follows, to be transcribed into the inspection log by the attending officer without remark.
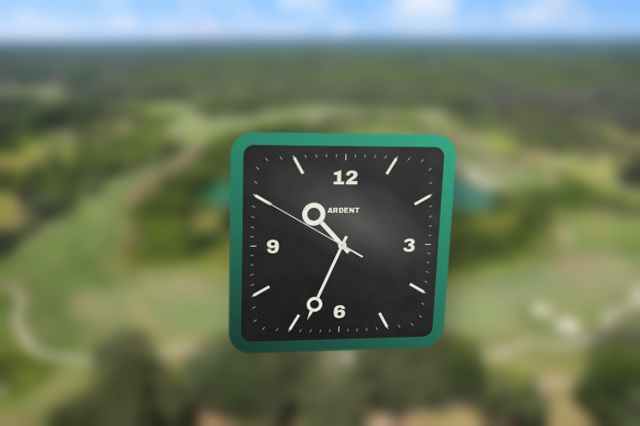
10:33:50
